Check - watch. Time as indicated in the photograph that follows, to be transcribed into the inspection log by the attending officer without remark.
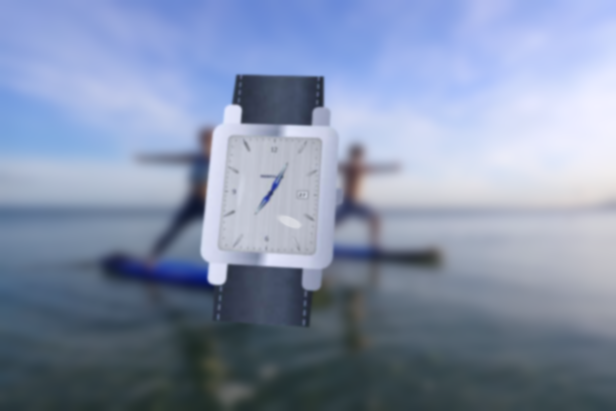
7:04
